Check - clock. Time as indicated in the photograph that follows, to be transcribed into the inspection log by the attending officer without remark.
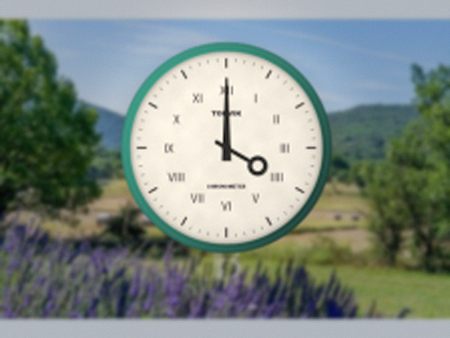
4:00
